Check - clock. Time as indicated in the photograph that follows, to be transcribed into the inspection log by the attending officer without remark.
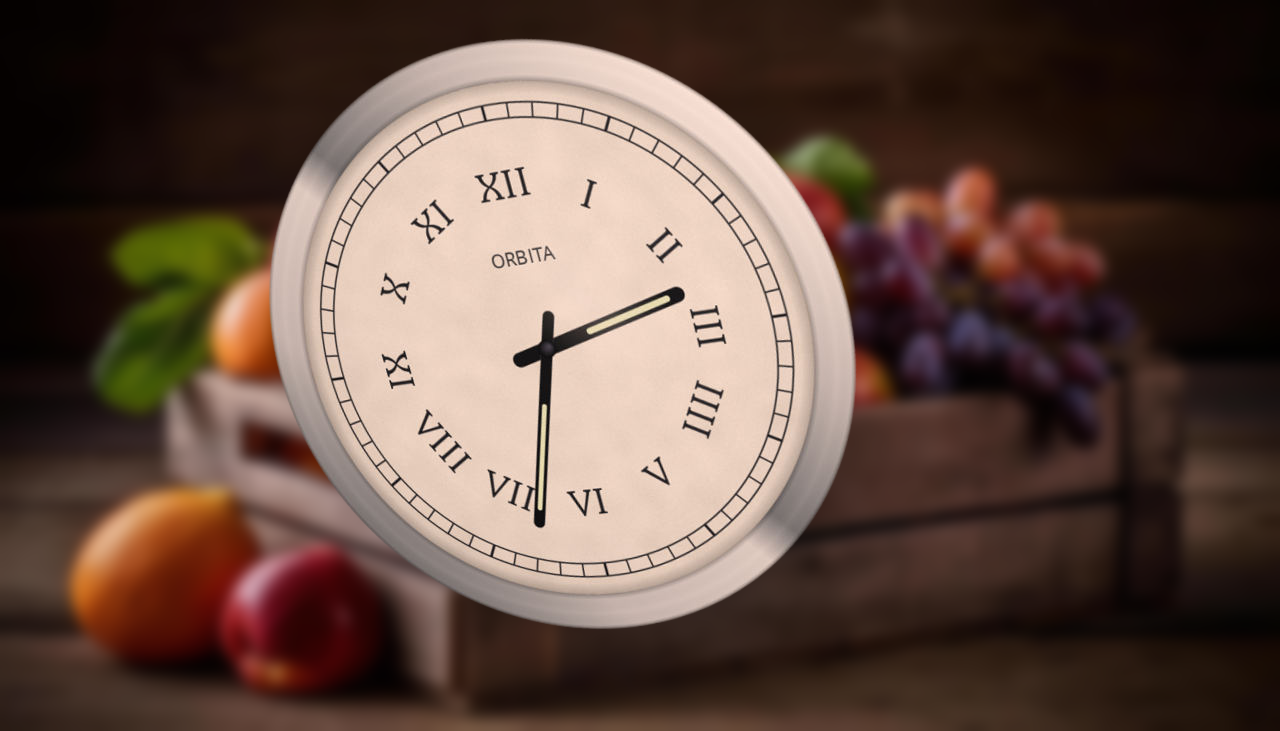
2:33
